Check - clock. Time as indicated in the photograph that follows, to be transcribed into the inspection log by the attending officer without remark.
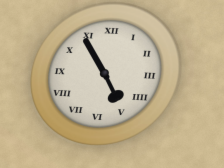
4:54
